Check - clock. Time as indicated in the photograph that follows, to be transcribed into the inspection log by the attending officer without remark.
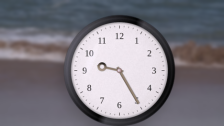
9:25
